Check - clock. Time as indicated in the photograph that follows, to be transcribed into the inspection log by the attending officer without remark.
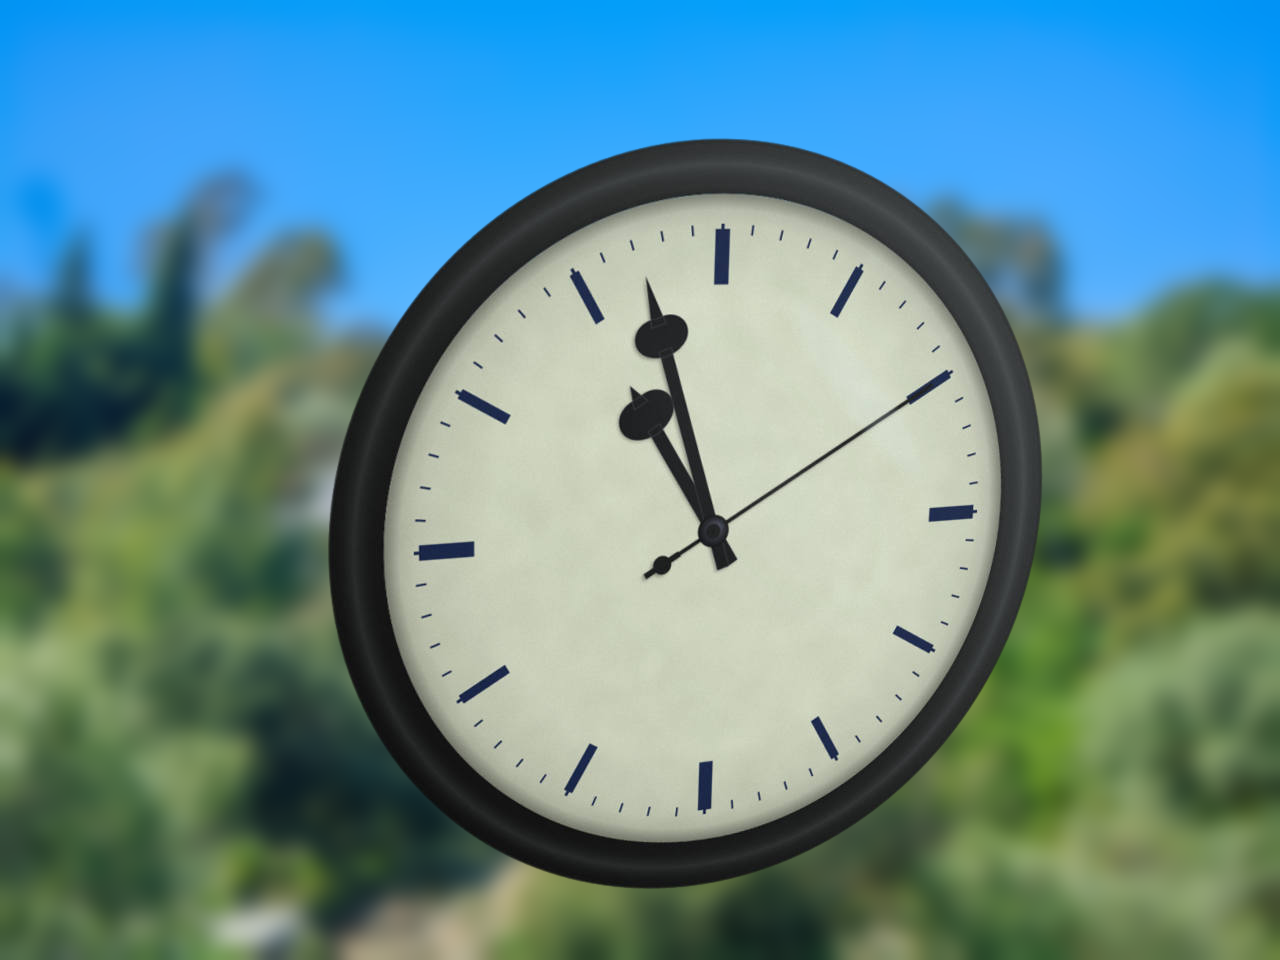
10:57:10
